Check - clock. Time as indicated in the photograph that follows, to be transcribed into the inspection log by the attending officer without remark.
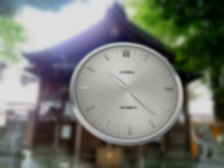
10:23
